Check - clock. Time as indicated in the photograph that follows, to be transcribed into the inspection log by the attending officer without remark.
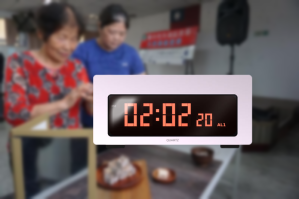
2:02:20
